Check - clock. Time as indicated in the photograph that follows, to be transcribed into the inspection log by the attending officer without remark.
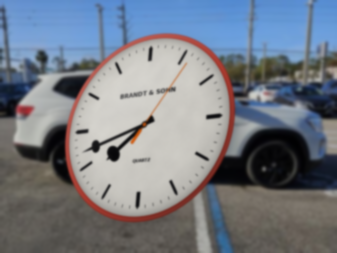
7:42:06
